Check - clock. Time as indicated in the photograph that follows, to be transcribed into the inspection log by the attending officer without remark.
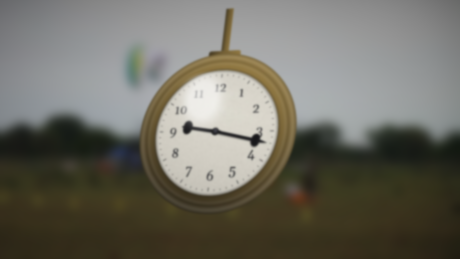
9:17
